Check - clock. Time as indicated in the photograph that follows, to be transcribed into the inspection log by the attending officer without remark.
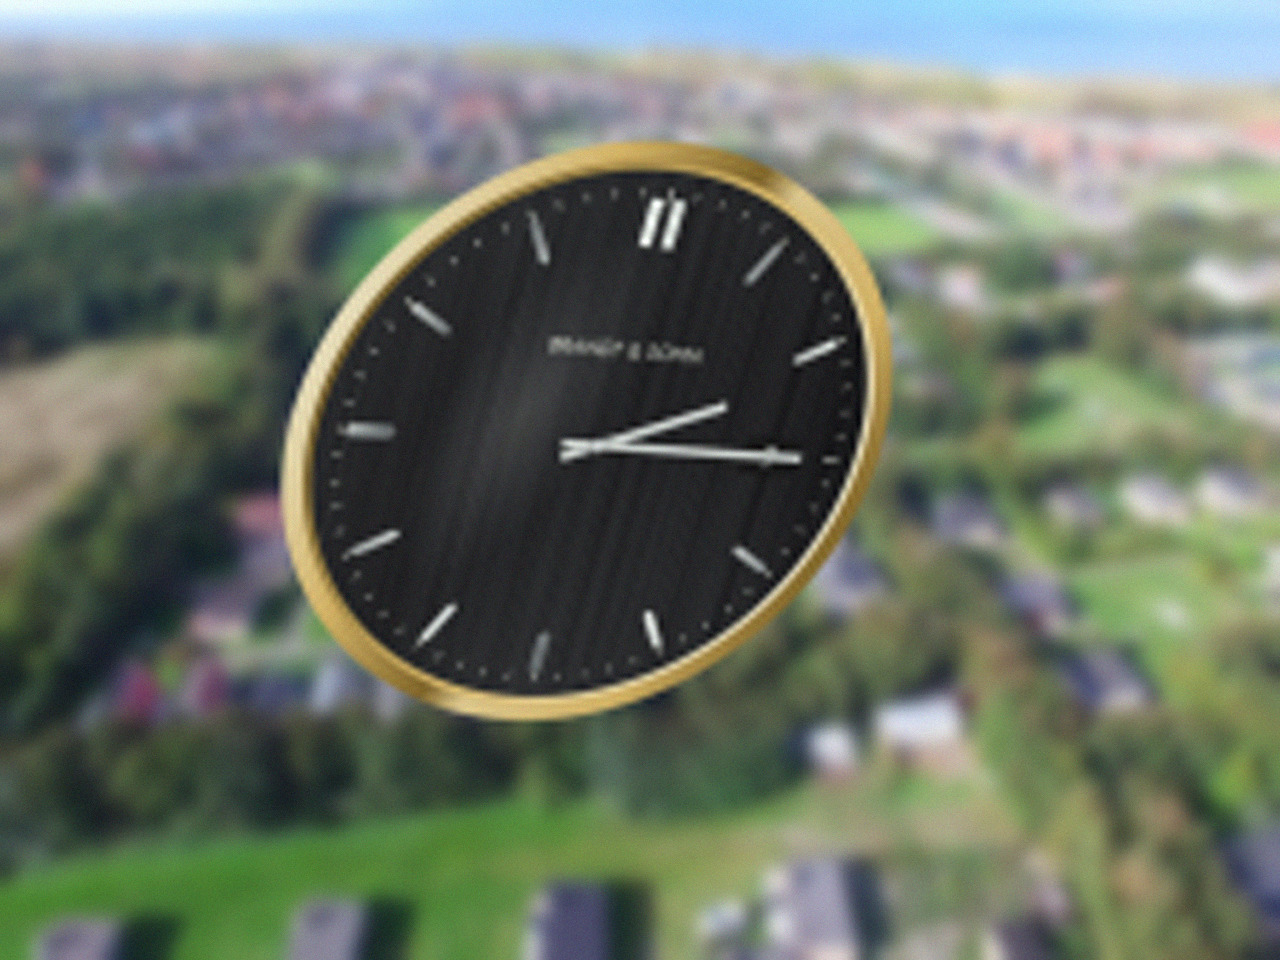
2:15
